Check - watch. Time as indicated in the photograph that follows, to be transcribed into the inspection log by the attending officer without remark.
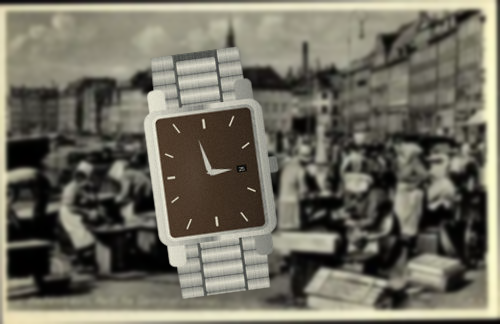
2:58
